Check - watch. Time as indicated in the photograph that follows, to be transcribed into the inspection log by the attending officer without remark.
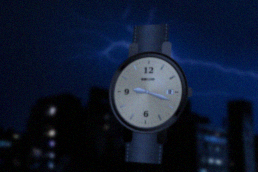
9:18
